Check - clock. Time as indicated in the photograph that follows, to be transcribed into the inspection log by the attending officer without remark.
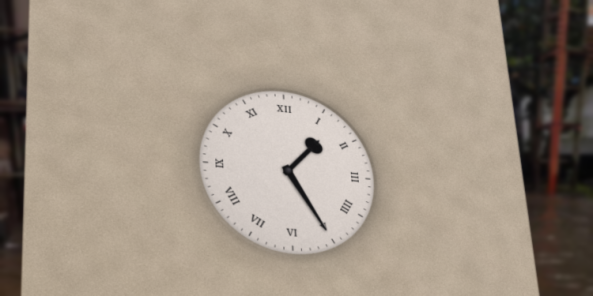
1:25
